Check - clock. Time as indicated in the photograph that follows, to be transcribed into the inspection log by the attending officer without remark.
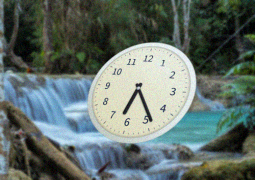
6:24
